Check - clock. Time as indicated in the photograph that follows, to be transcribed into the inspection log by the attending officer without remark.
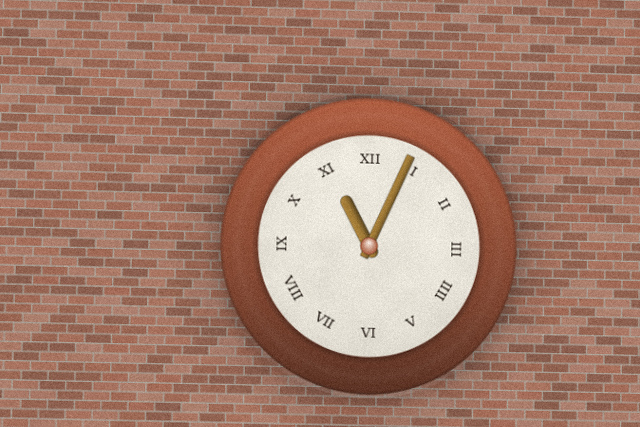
11:04
